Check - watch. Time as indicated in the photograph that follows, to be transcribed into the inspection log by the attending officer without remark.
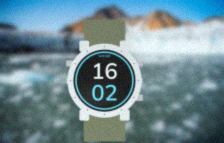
16:02
